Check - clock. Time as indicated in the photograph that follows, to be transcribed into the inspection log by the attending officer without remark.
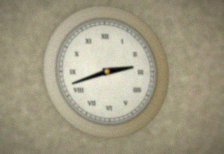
2:42
